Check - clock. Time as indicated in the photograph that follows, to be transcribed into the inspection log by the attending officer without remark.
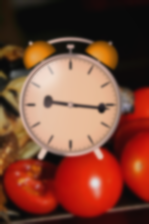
9:16
